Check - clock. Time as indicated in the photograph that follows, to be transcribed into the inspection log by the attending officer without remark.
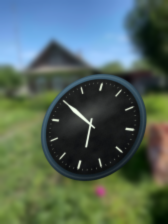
5:50
